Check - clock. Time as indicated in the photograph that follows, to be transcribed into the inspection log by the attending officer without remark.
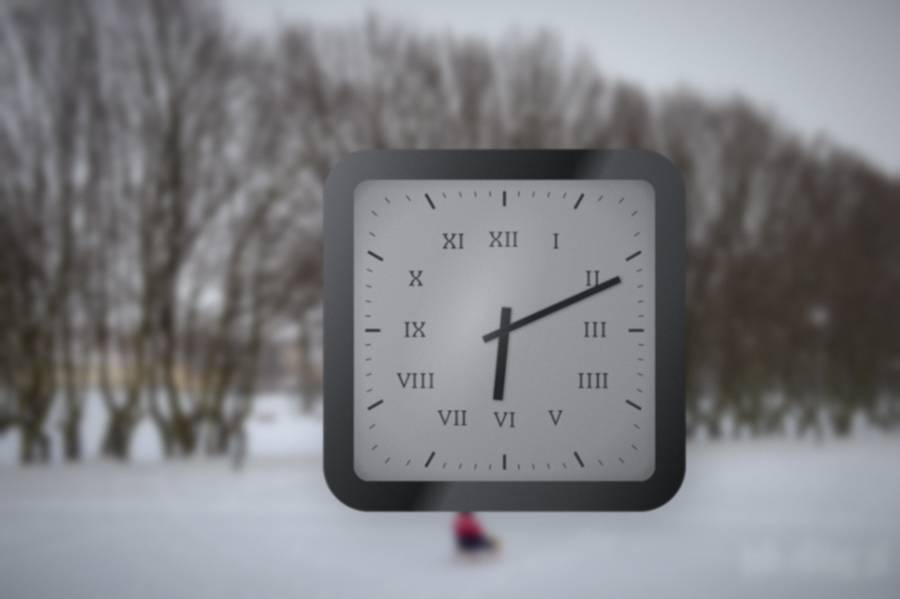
6:11
